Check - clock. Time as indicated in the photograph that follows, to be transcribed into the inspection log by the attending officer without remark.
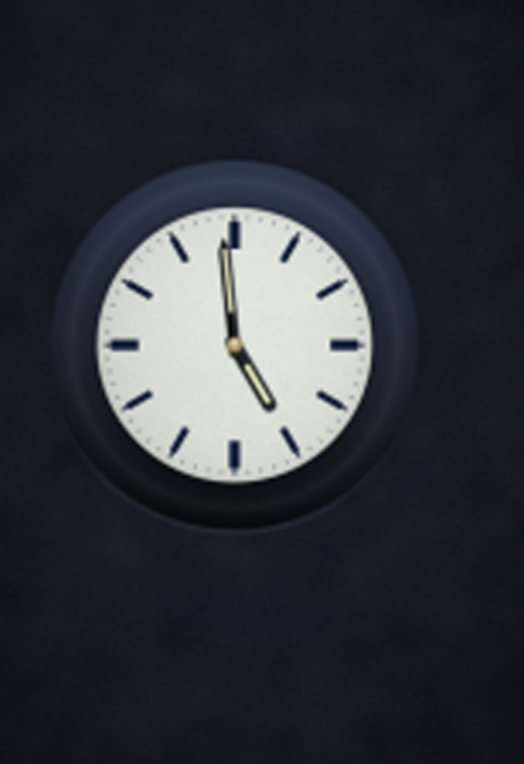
4:59
